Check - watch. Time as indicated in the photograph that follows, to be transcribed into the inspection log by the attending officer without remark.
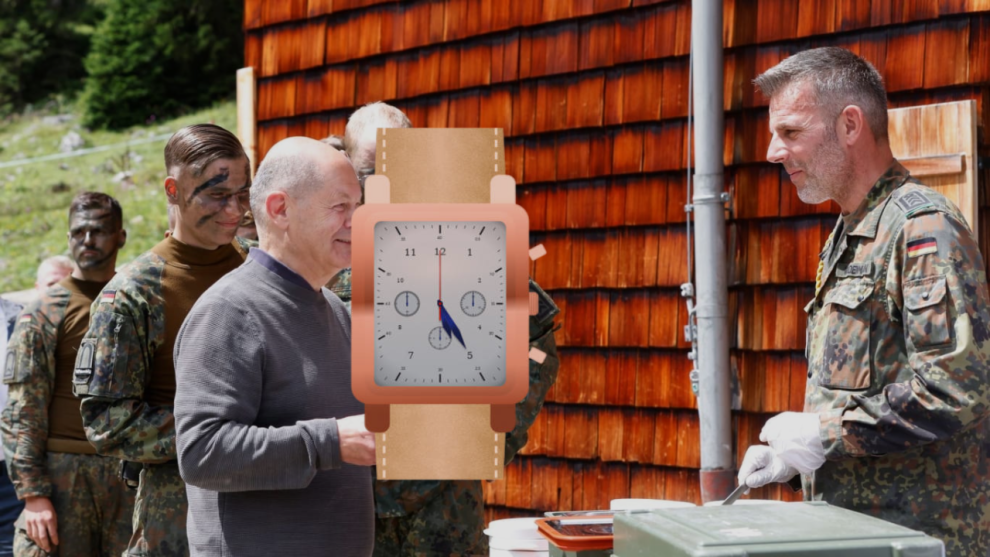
5:25
